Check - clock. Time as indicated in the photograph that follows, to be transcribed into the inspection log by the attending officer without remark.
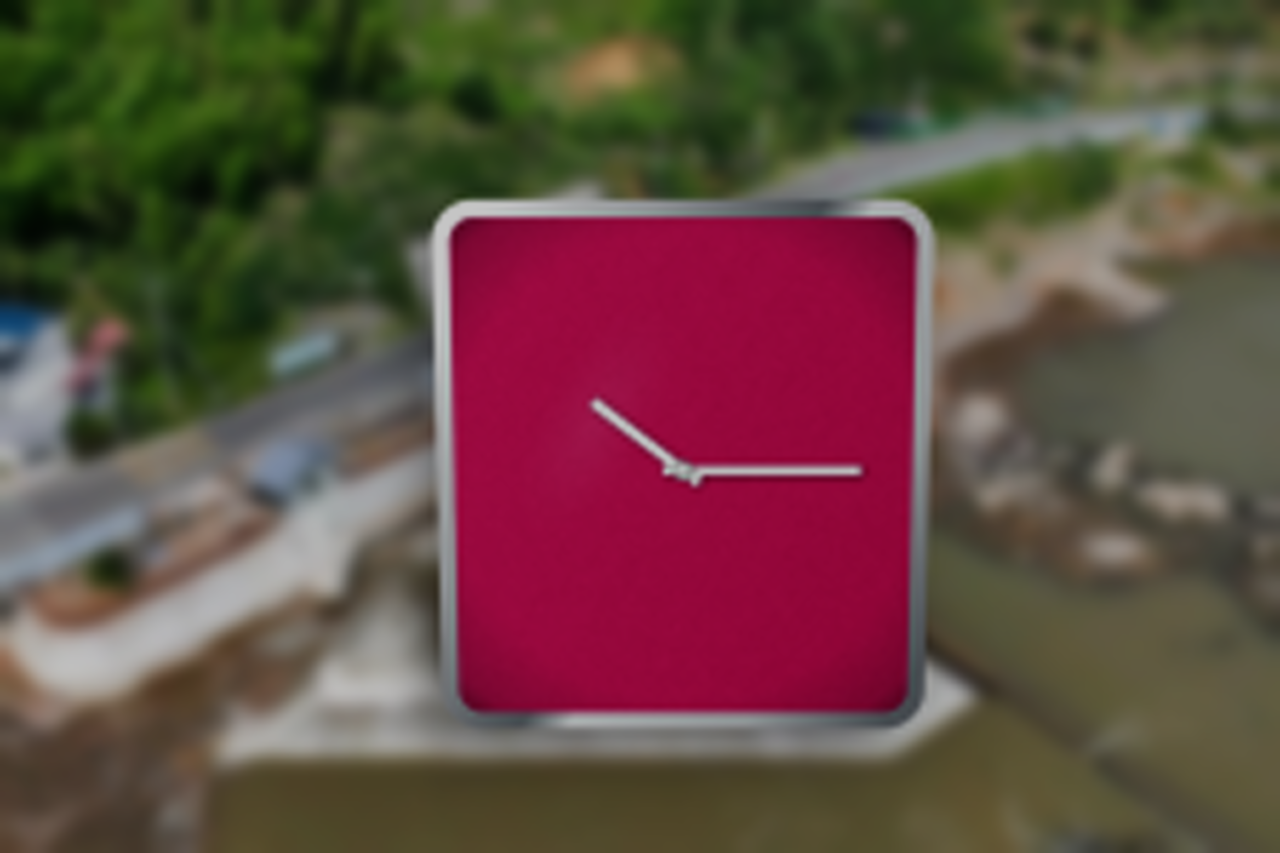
10:15
